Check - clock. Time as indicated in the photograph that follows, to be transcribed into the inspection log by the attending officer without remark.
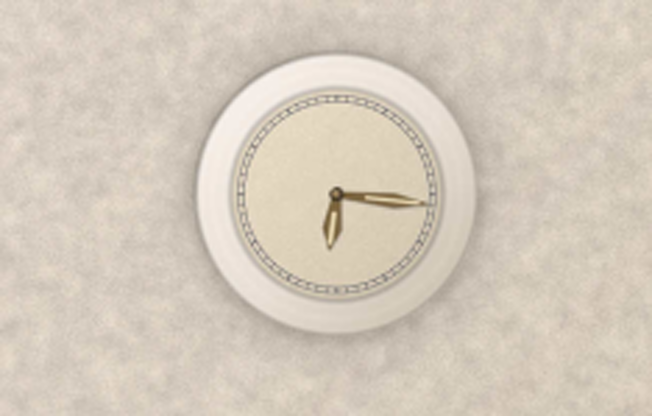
6:16
